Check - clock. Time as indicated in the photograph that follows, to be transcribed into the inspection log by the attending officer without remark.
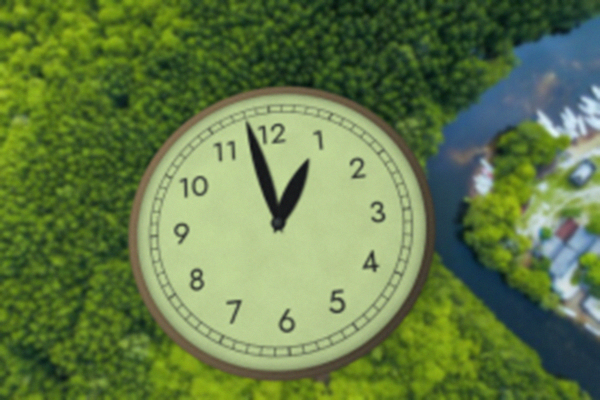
12:58
